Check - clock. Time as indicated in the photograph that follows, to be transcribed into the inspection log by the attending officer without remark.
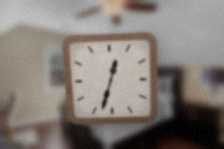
12:33
